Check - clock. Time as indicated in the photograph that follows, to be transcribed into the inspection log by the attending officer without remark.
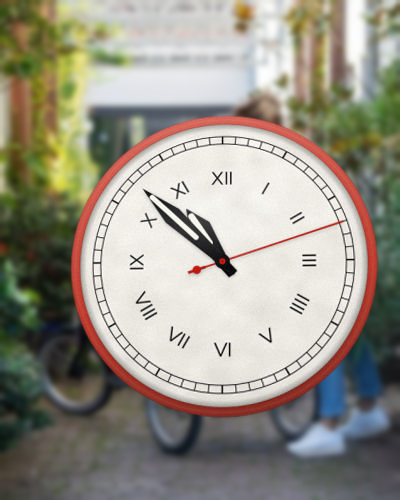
10:52:12
